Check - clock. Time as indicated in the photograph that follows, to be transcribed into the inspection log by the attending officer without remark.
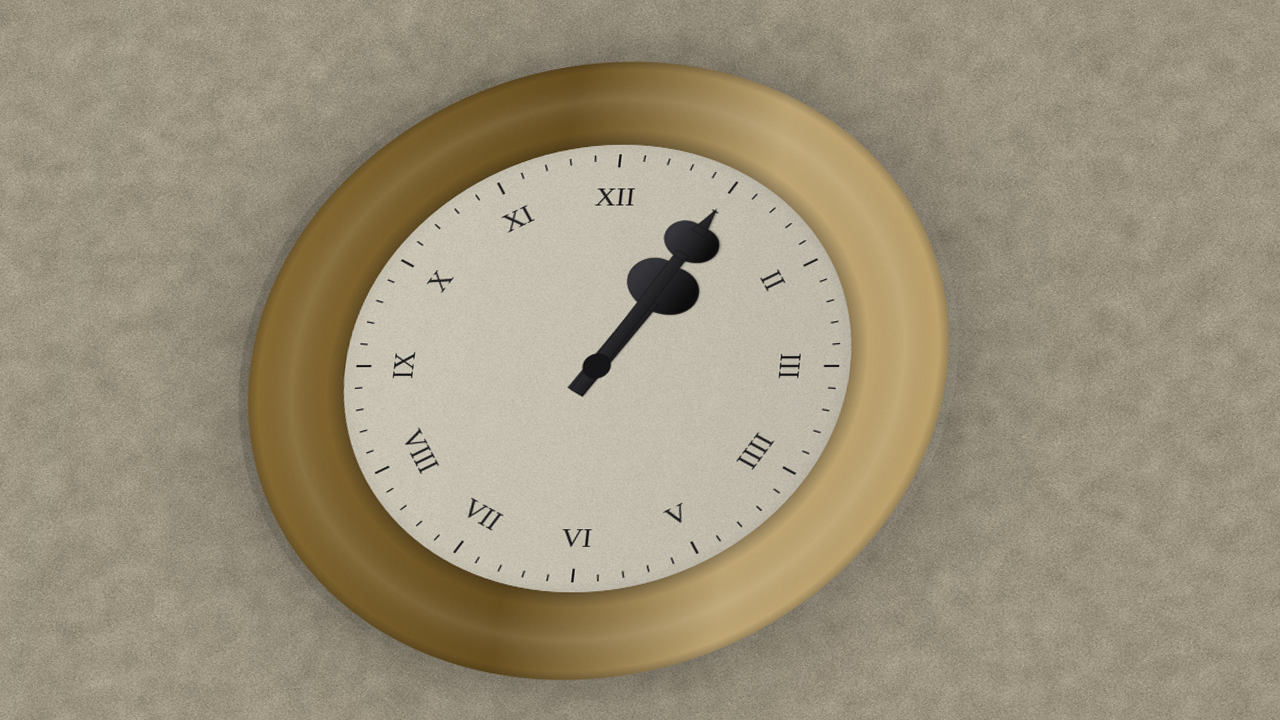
1:05
